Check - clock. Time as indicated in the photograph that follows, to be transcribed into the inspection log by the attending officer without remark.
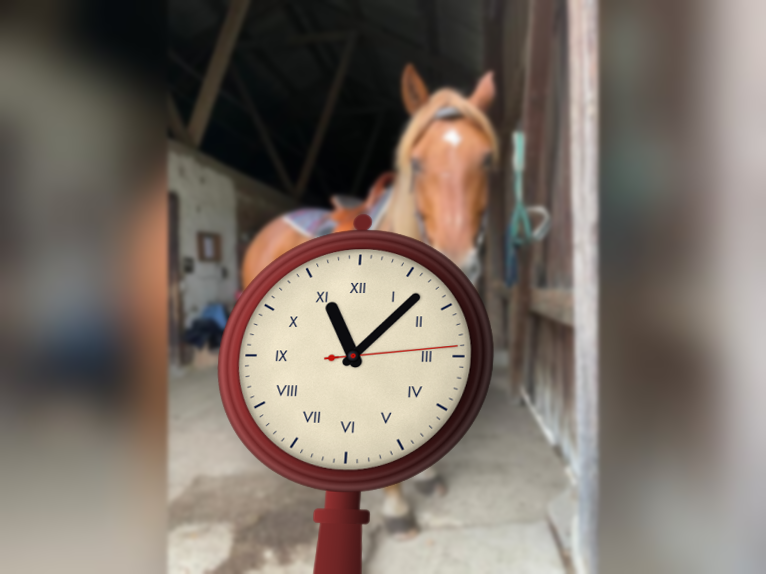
11:07:14
